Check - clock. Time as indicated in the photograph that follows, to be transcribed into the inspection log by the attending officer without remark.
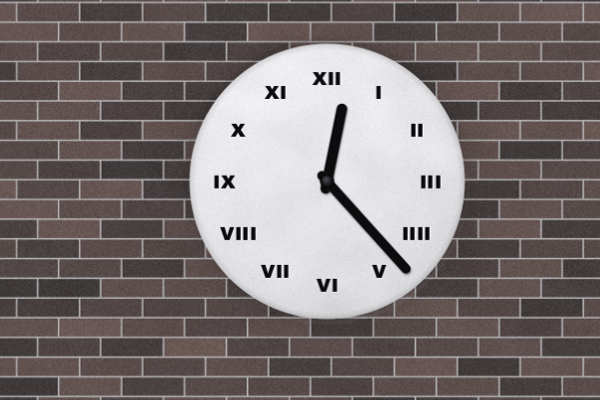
12:23
